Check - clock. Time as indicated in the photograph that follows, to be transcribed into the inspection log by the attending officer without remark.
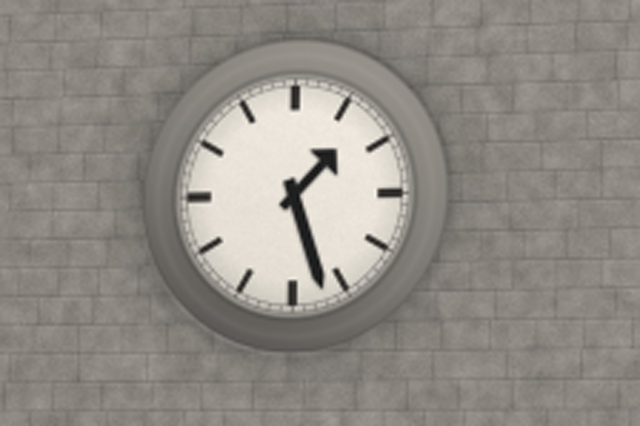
1:27
